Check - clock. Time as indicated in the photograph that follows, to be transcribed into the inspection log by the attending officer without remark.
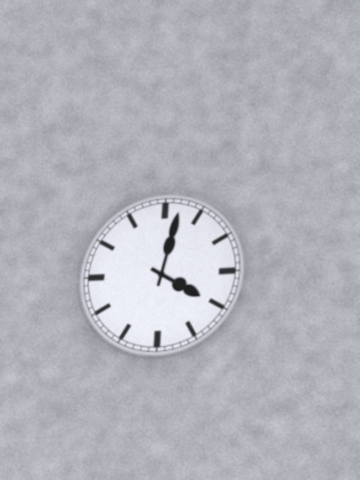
4:02
